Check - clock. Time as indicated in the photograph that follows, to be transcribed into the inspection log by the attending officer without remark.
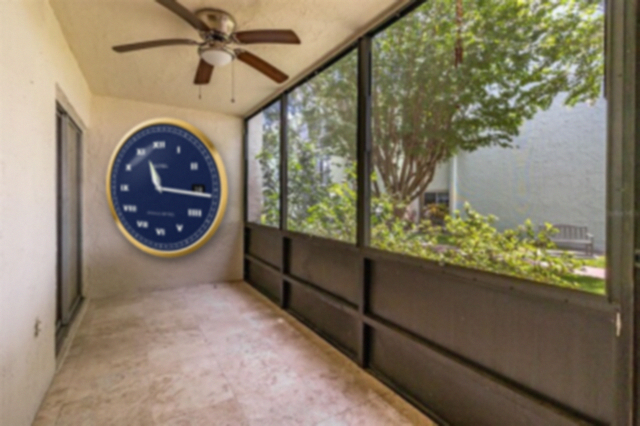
11:16
